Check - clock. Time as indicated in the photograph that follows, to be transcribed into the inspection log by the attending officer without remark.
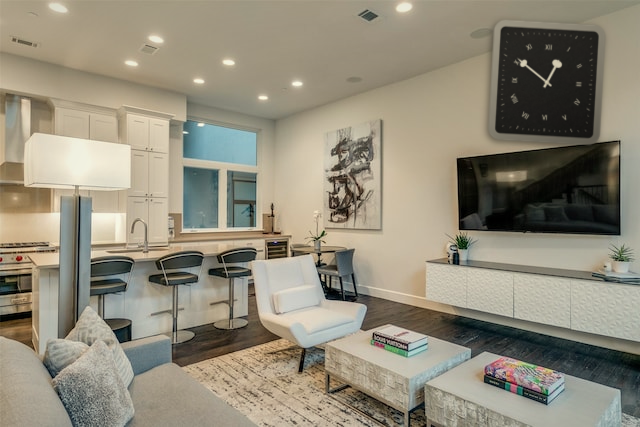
12:51
